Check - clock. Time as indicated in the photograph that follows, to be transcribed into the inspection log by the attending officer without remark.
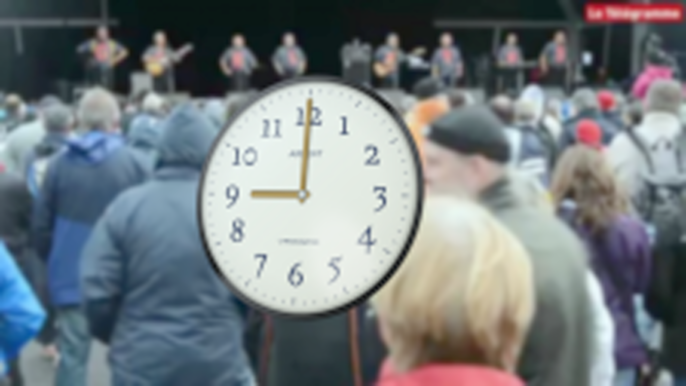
9:00
